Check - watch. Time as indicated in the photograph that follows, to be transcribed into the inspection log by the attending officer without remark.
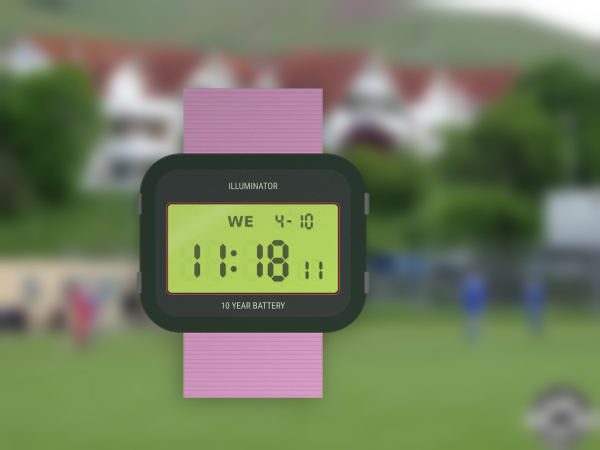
11:18:11
